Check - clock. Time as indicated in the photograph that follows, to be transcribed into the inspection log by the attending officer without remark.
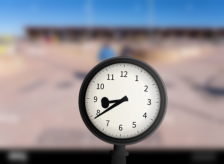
8:39
